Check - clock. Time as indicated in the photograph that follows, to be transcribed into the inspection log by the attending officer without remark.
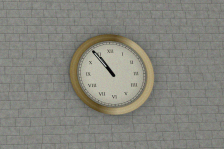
10:54
